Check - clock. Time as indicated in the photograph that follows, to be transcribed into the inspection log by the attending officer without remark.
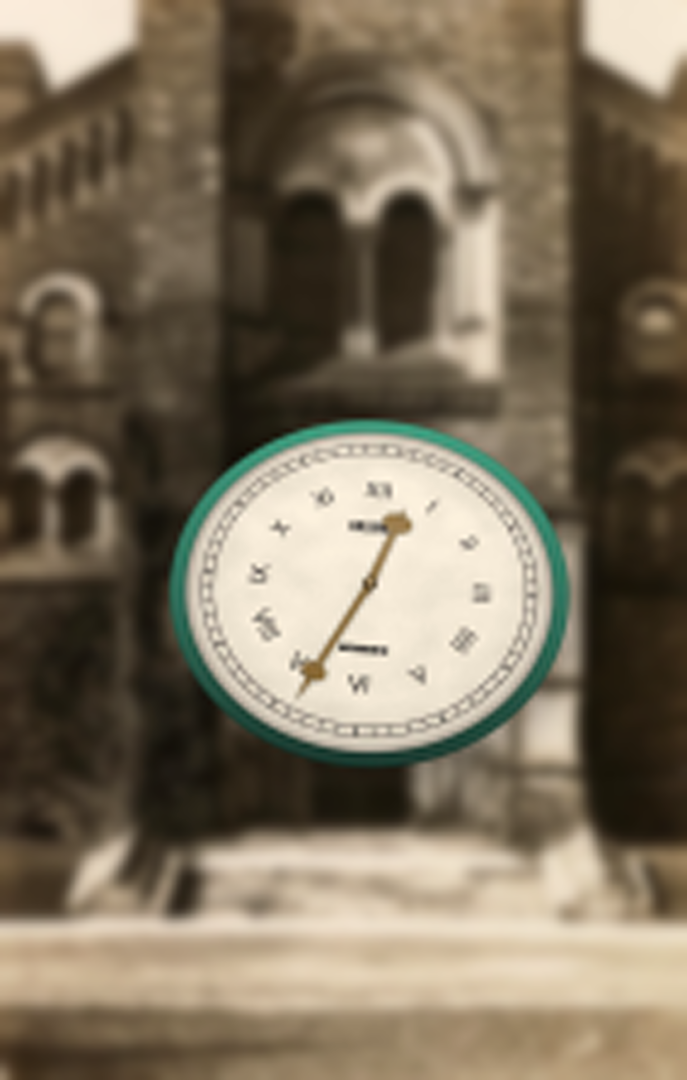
12:34
